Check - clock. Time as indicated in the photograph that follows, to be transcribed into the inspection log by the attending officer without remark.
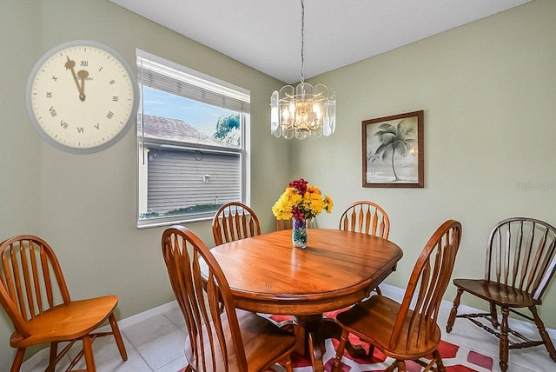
11:56
